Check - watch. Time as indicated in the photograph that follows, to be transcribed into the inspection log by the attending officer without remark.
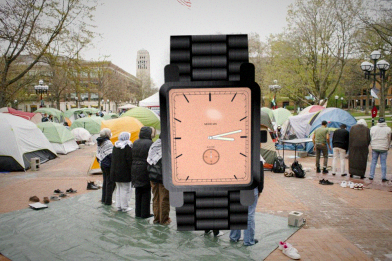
3:13
